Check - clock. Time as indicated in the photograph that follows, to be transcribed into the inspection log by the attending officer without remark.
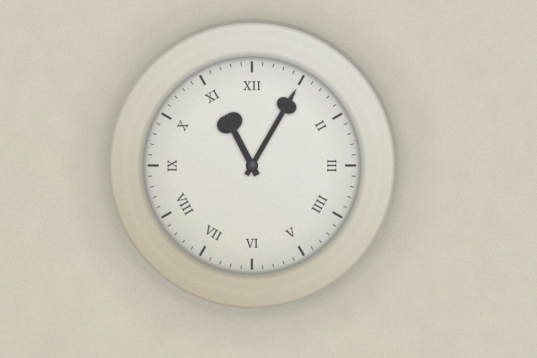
11:05
